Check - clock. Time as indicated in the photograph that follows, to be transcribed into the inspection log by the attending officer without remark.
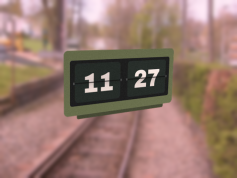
11:27
